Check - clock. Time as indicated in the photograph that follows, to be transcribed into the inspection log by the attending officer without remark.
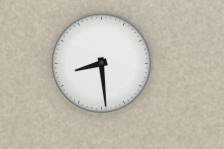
8:29
